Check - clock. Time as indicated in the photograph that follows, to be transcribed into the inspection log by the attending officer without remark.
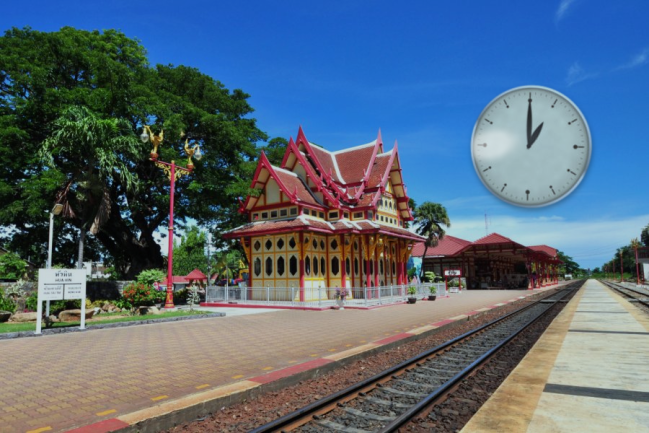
1:00
